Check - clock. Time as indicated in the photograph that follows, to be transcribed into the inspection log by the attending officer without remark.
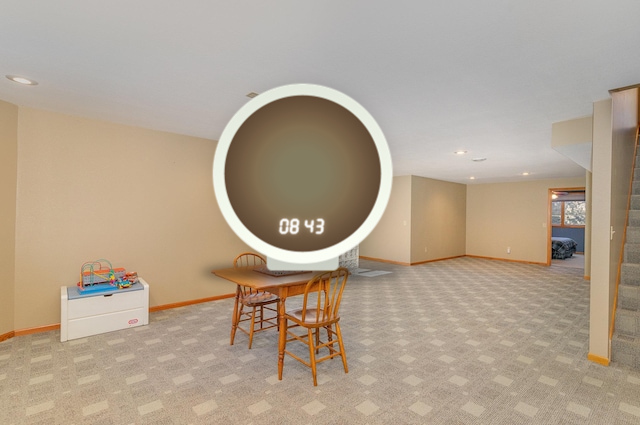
8:43
